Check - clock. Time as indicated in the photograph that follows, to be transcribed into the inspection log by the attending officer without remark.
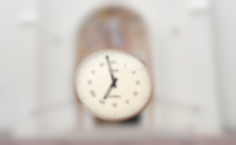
6:58
